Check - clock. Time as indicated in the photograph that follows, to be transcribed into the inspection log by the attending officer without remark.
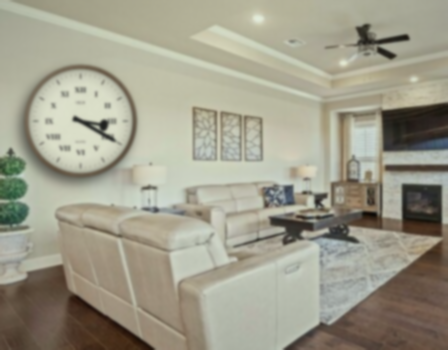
3:20
